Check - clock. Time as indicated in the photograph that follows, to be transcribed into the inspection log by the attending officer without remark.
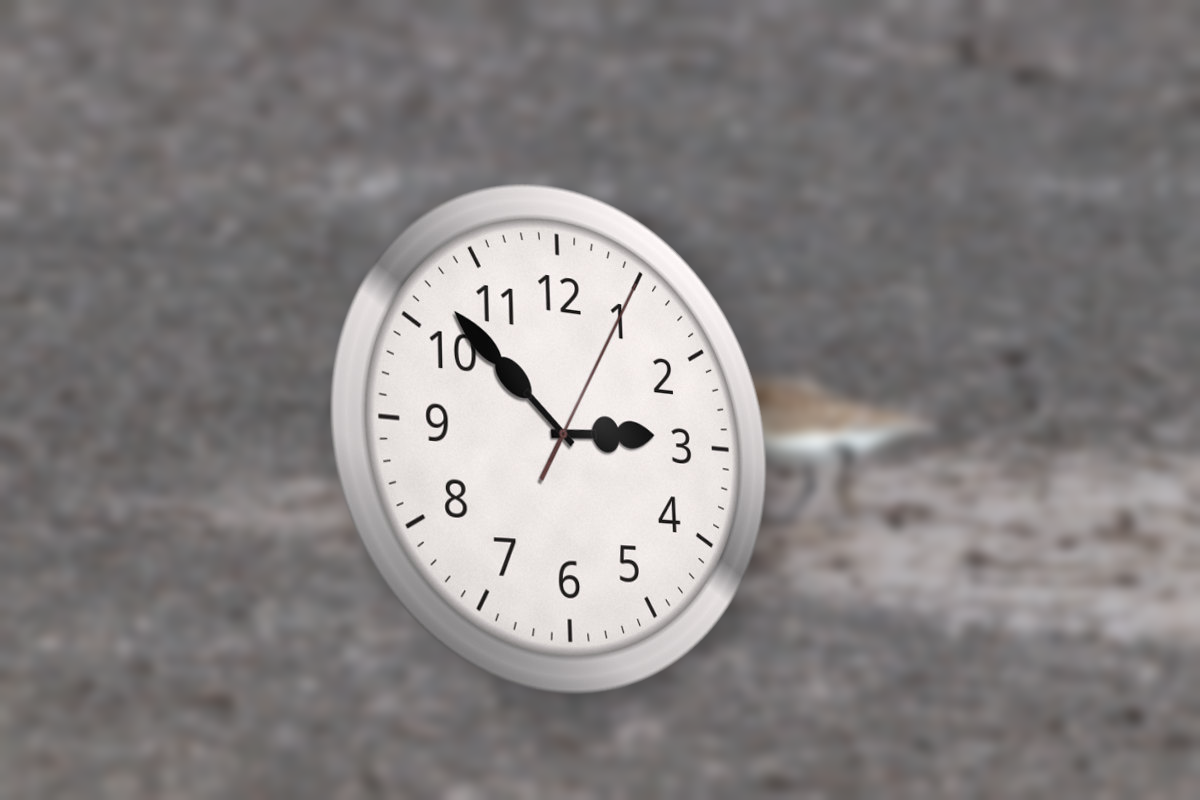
2:52:05
